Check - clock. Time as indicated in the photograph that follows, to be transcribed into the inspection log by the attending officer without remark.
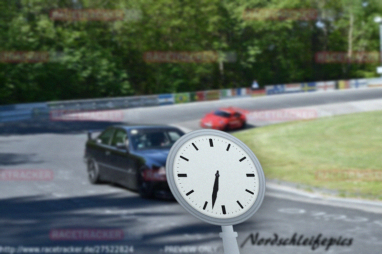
6:33
